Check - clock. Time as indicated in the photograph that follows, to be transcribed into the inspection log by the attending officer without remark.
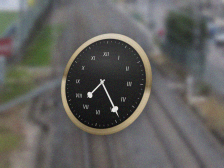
7:24
